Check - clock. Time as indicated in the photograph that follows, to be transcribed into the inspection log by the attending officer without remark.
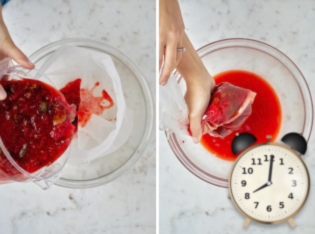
8:01
